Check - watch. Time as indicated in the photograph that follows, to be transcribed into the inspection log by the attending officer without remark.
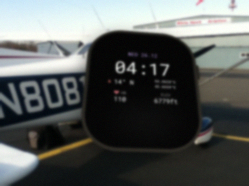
4:17
